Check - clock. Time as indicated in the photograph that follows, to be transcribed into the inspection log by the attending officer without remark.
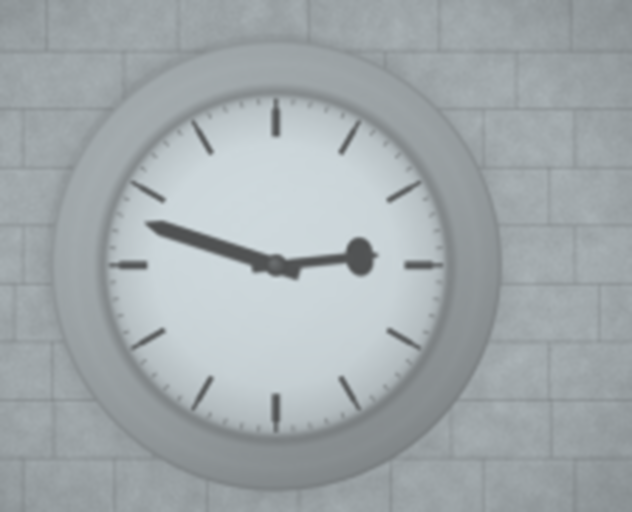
2:48
